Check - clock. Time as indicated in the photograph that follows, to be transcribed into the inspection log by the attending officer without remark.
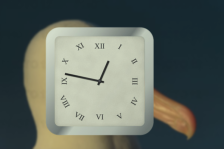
12:47
